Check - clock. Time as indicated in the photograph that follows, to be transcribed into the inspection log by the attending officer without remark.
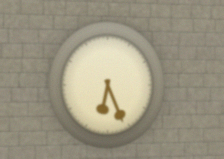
6:26
